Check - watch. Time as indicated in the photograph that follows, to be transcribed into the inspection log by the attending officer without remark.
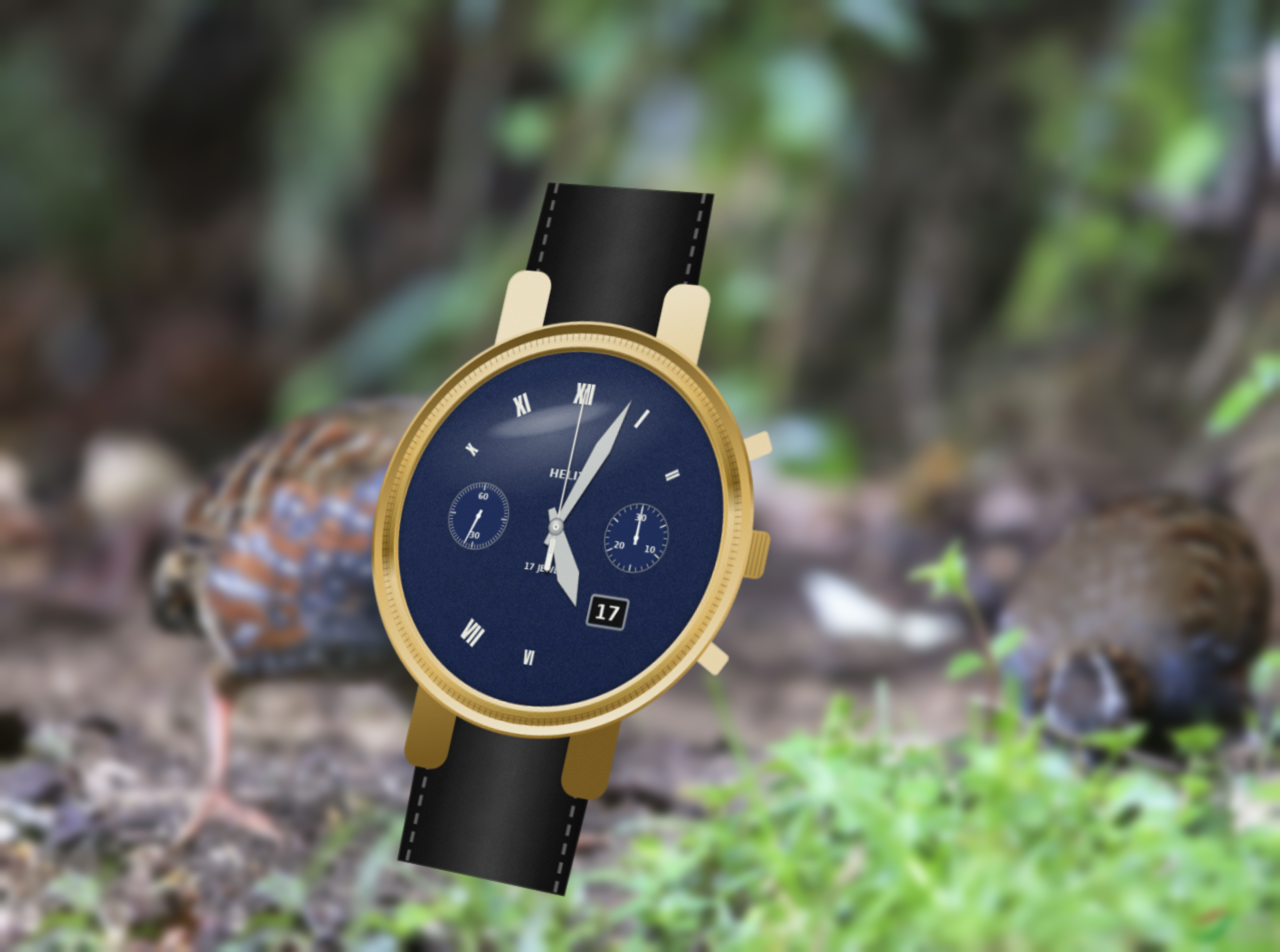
5:03:33
